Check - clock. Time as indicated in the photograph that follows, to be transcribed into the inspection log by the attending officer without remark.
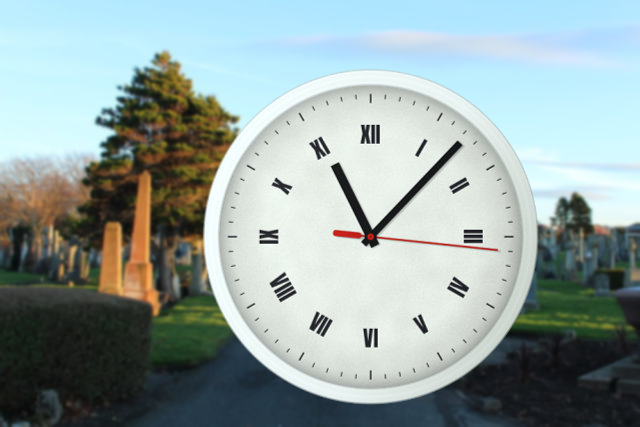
11:07:16
